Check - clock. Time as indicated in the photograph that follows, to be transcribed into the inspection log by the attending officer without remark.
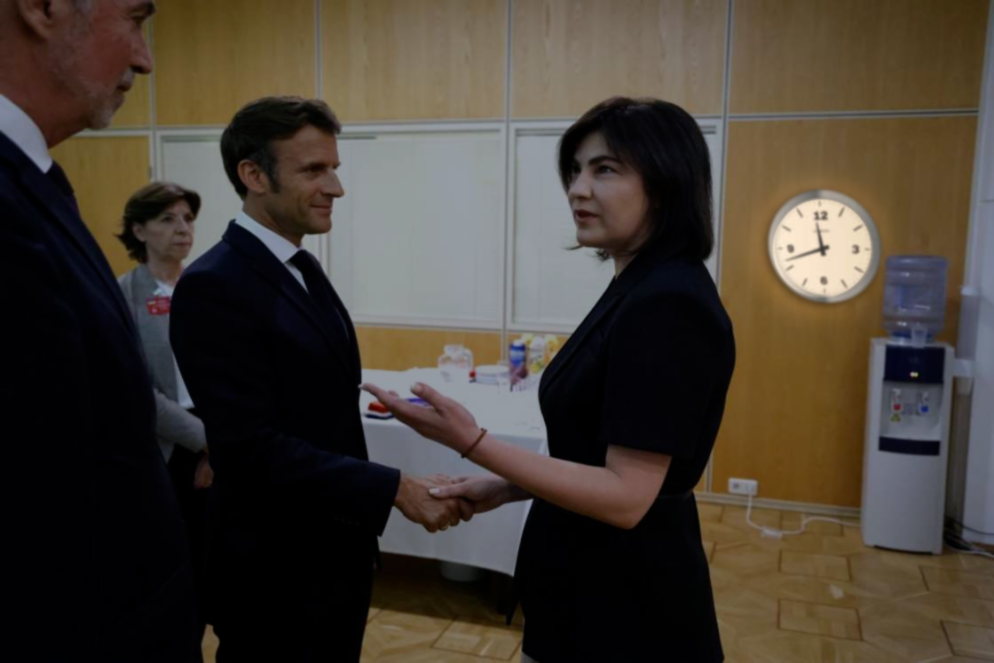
11:42
